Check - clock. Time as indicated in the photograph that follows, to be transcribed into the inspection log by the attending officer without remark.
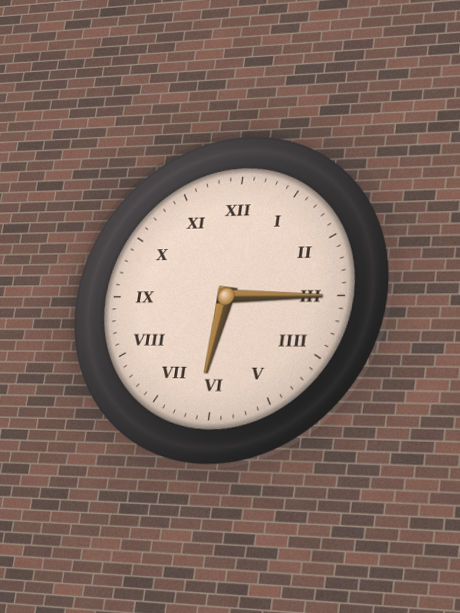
6:15
